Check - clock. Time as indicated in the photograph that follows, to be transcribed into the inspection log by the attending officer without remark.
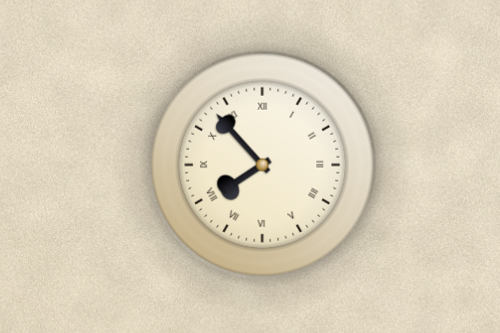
7:53
